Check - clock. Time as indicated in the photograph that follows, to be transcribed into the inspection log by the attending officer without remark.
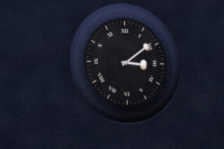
3:09
